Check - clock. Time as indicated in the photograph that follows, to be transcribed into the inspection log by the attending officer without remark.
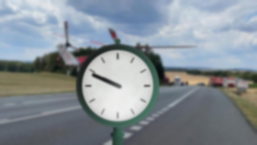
9:49
